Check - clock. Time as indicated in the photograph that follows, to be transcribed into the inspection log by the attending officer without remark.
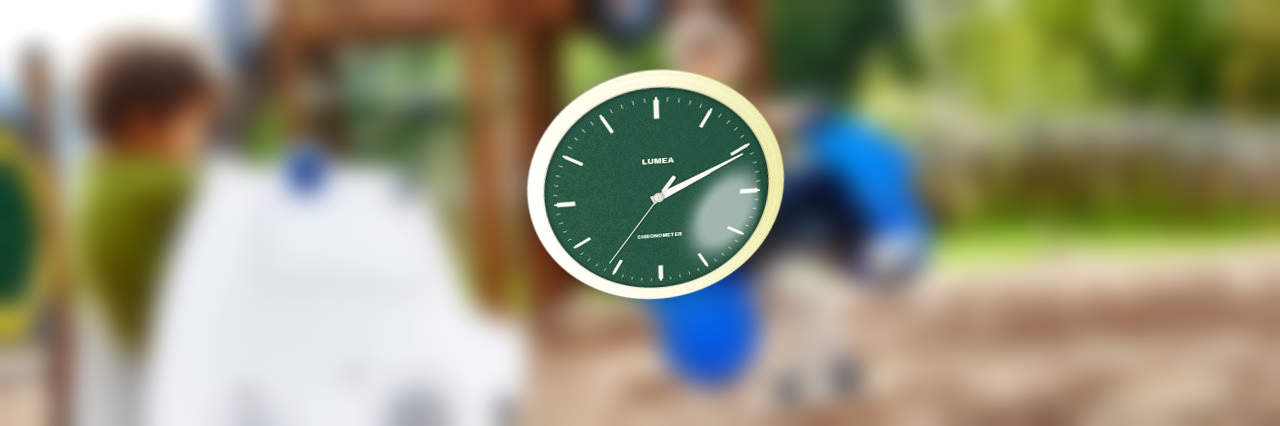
2:10:36
